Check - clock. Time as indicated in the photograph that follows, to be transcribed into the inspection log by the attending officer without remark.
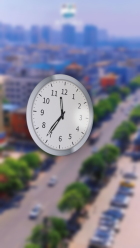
11:36
